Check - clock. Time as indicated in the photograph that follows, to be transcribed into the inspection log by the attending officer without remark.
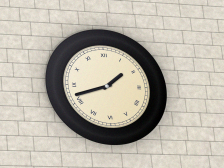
1:42
